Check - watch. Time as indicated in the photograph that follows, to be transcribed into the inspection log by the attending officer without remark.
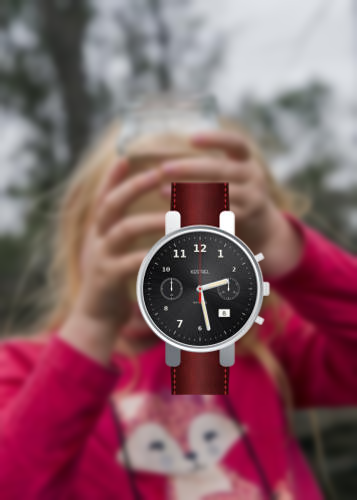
2:28
